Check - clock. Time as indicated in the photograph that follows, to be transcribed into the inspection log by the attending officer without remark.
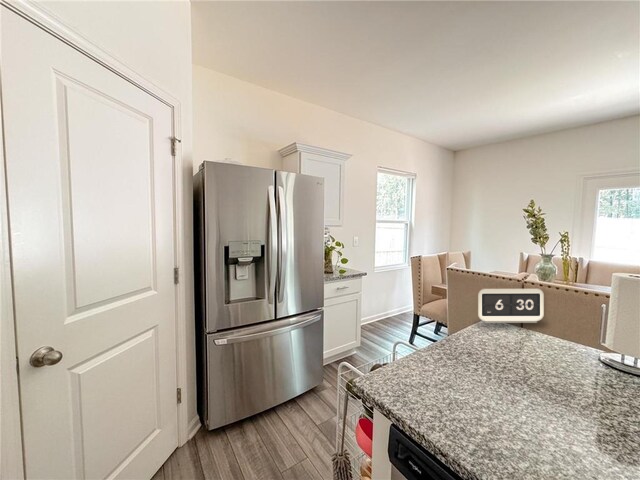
6:30
